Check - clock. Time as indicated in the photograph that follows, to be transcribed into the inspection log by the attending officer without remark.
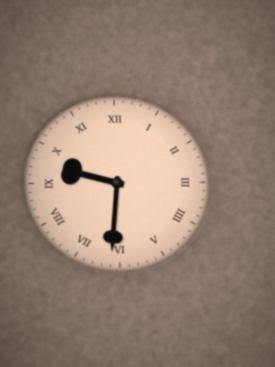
9:31
